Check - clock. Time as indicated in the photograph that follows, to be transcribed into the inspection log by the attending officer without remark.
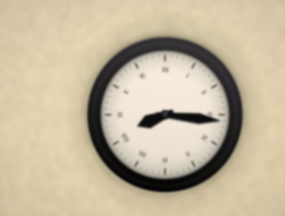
8:16
